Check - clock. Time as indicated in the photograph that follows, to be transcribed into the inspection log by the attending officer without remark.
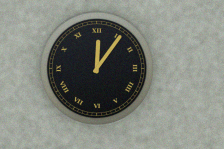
12:06
